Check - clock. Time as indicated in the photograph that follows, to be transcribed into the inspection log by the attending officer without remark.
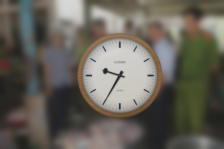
9:35
